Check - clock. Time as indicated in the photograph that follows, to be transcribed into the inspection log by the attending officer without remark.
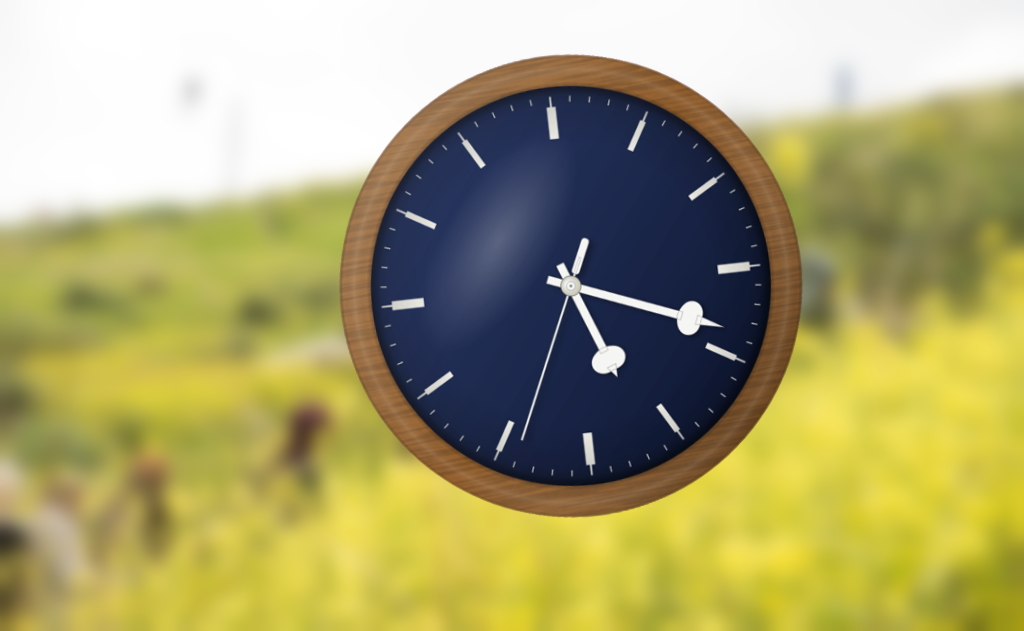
5:18:34
